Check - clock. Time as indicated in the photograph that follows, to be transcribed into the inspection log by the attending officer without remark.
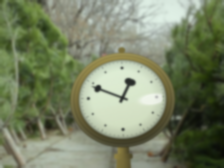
12:49
